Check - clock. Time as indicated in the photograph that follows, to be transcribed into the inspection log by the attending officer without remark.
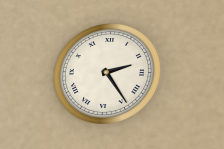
2:24
